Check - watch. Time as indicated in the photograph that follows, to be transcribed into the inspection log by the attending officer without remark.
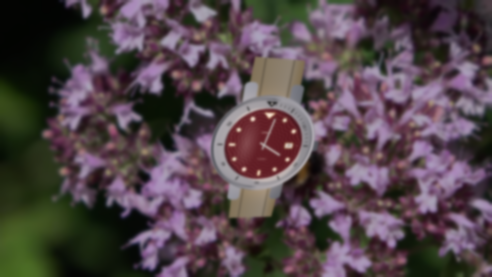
4:02
